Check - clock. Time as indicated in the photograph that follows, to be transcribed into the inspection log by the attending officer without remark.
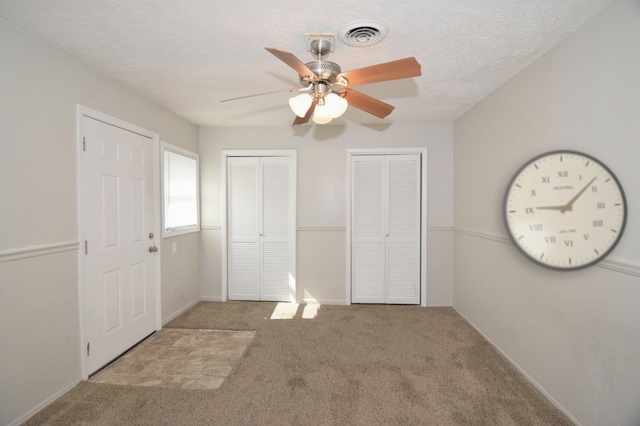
9:08
